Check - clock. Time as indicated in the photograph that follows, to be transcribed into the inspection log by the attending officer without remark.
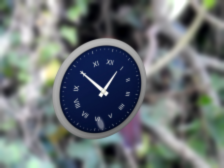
12:50
